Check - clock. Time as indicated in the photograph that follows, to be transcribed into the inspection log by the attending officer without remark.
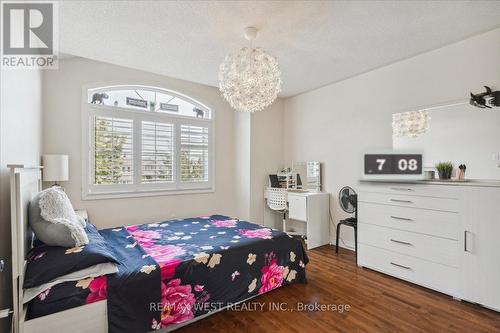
7:08
